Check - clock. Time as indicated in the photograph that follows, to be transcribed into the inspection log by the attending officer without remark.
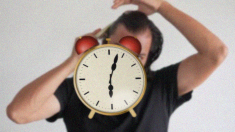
6:03
